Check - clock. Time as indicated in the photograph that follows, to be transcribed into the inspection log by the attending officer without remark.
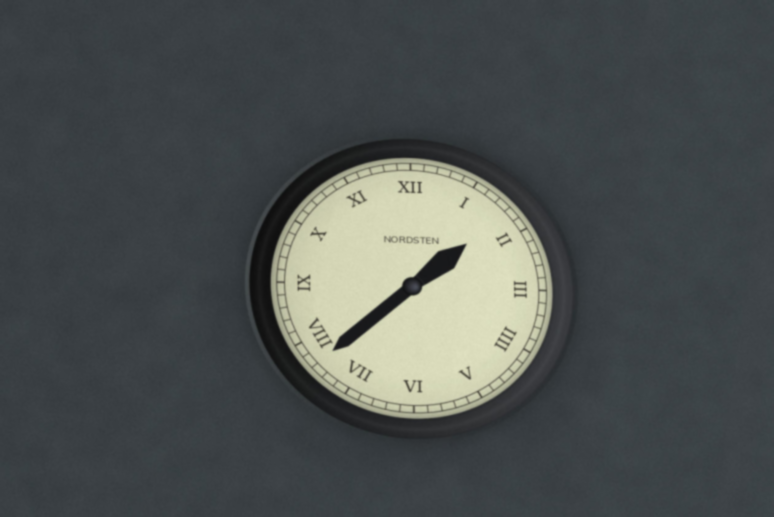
1:38
